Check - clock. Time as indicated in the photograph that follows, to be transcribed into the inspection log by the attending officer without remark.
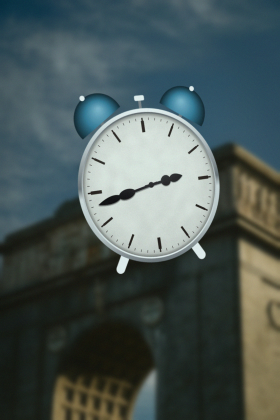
2:43
